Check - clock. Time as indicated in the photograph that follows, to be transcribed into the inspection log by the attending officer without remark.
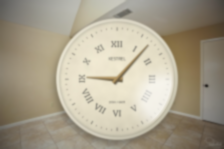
9:07
